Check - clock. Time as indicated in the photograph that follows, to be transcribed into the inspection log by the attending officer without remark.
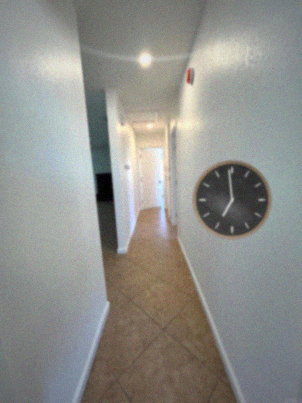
6:59
